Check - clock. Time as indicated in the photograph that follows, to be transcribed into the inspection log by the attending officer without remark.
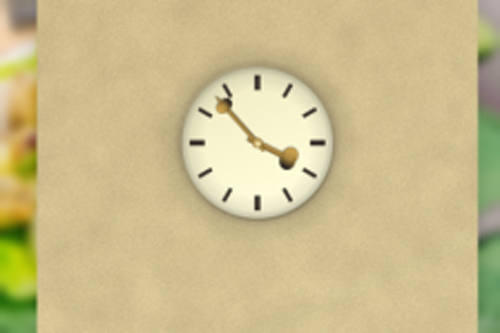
3:53
